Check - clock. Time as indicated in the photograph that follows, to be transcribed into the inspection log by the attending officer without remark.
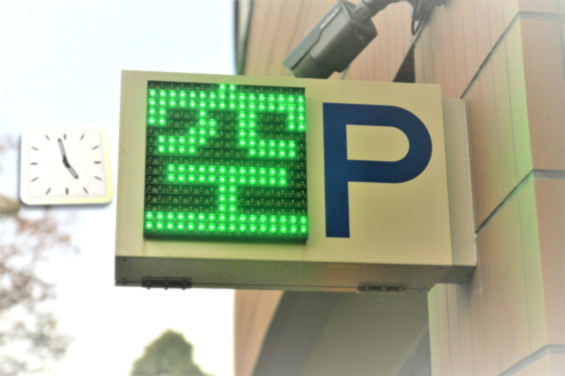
4:58
